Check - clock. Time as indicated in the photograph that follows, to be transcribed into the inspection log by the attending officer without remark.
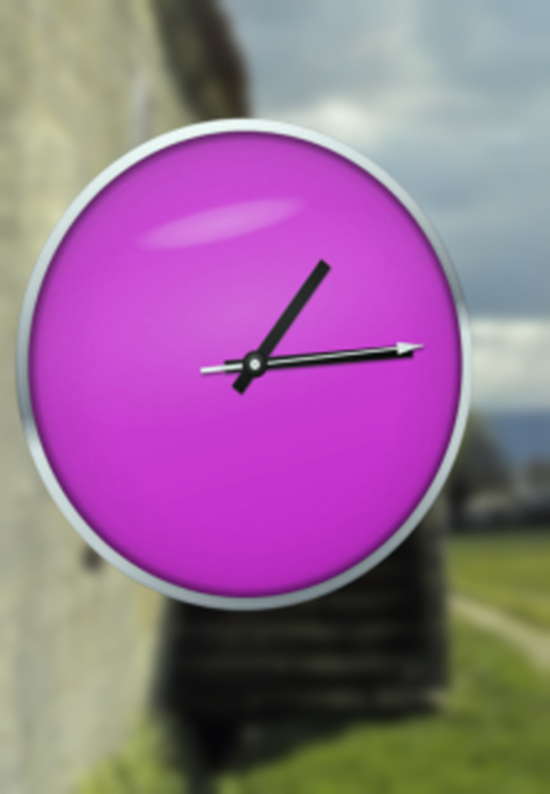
1:14:14
